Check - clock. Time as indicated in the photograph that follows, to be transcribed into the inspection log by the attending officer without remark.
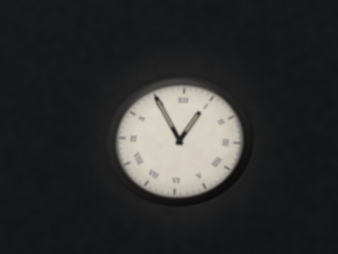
12:55
